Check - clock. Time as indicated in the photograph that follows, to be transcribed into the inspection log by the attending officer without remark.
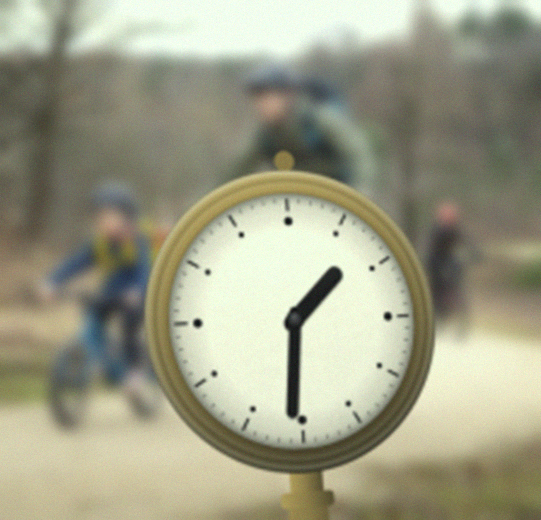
1:31
